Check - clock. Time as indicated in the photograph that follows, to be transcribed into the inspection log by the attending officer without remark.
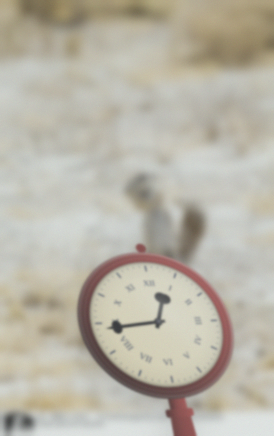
12:44
